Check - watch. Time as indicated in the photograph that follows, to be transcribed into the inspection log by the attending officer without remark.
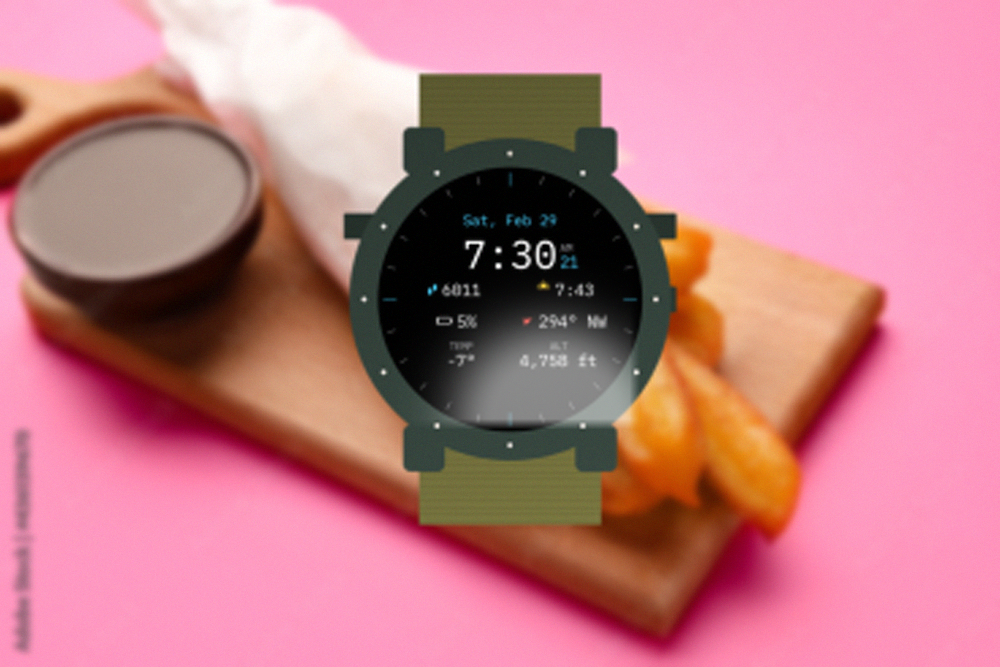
7:30
